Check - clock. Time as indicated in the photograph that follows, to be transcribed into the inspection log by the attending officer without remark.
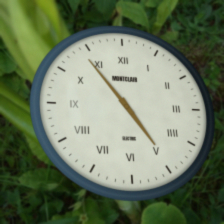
4:54
